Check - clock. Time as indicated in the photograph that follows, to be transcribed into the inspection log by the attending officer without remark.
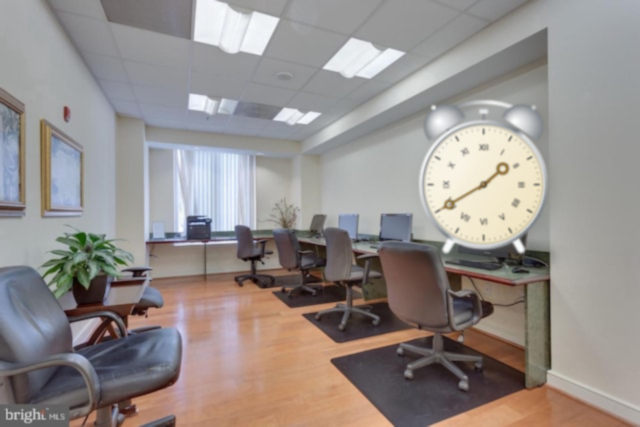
1:40
